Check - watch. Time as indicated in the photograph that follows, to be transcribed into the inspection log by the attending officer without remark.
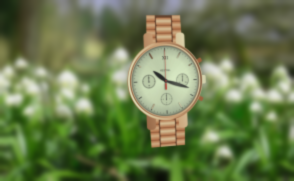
10:18
